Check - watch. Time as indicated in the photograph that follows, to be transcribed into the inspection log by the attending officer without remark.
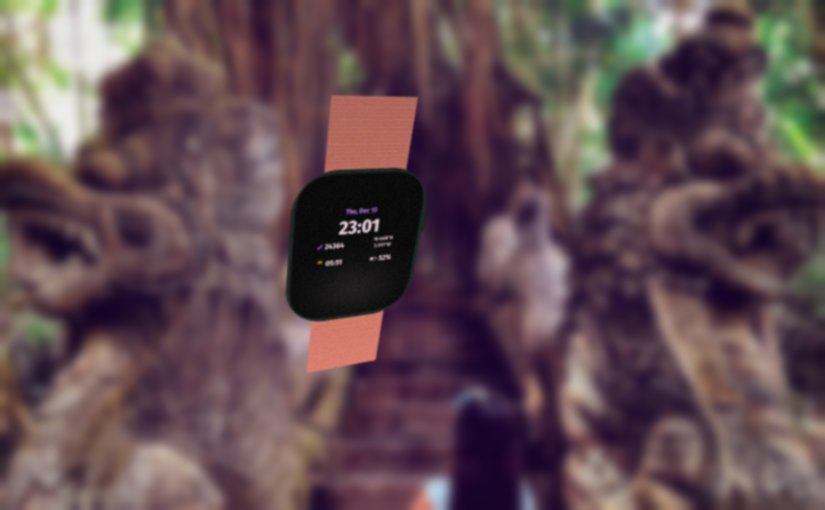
23:01
